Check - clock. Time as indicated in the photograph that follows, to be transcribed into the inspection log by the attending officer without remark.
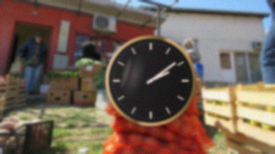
2:09
